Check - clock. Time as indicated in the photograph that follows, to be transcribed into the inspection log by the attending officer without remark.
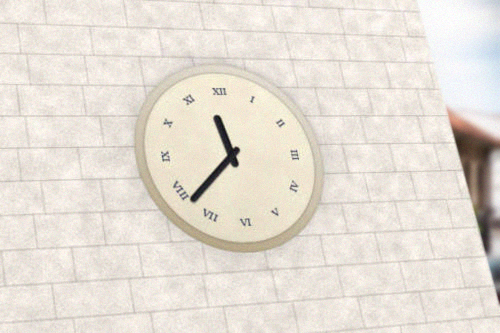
11:38
